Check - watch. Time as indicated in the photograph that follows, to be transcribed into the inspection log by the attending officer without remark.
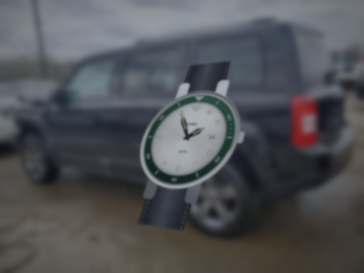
1:55
